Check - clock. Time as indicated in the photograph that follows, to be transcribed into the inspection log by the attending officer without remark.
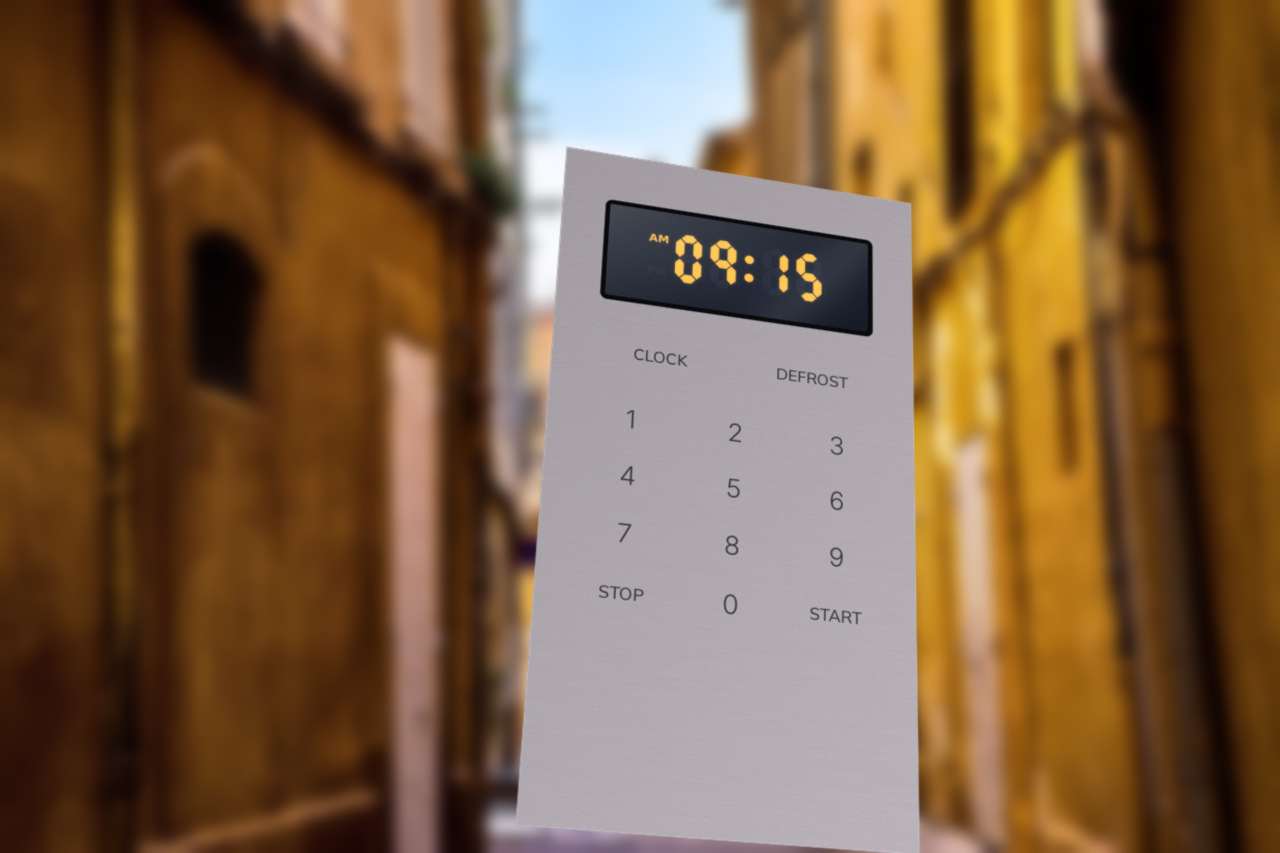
9:15
